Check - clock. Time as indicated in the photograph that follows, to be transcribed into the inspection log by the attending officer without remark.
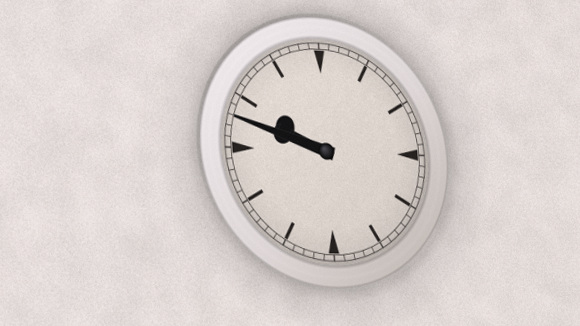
9:48
